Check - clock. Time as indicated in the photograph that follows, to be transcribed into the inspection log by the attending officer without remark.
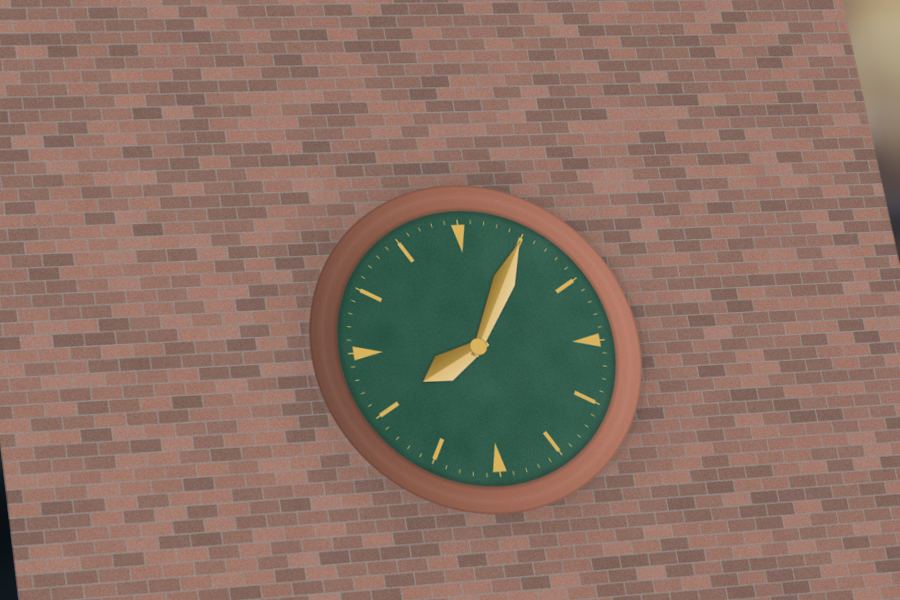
8:05
